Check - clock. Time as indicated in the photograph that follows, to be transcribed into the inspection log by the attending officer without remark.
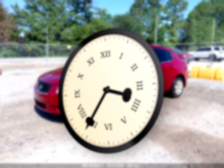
3:36
